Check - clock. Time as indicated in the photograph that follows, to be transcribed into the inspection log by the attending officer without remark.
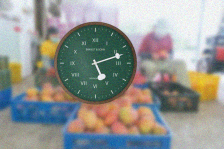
5:12
